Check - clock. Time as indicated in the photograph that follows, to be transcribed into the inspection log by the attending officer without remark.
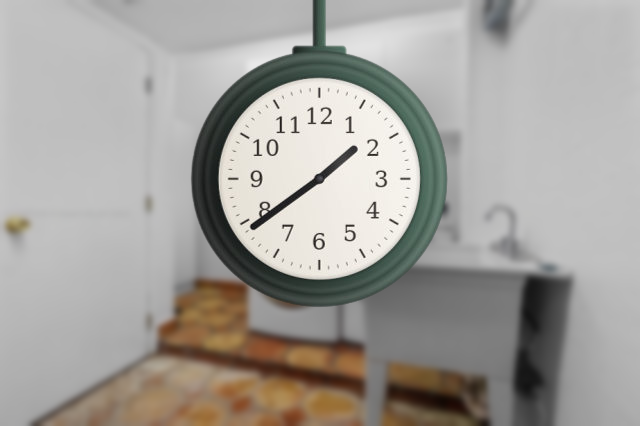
1:39
